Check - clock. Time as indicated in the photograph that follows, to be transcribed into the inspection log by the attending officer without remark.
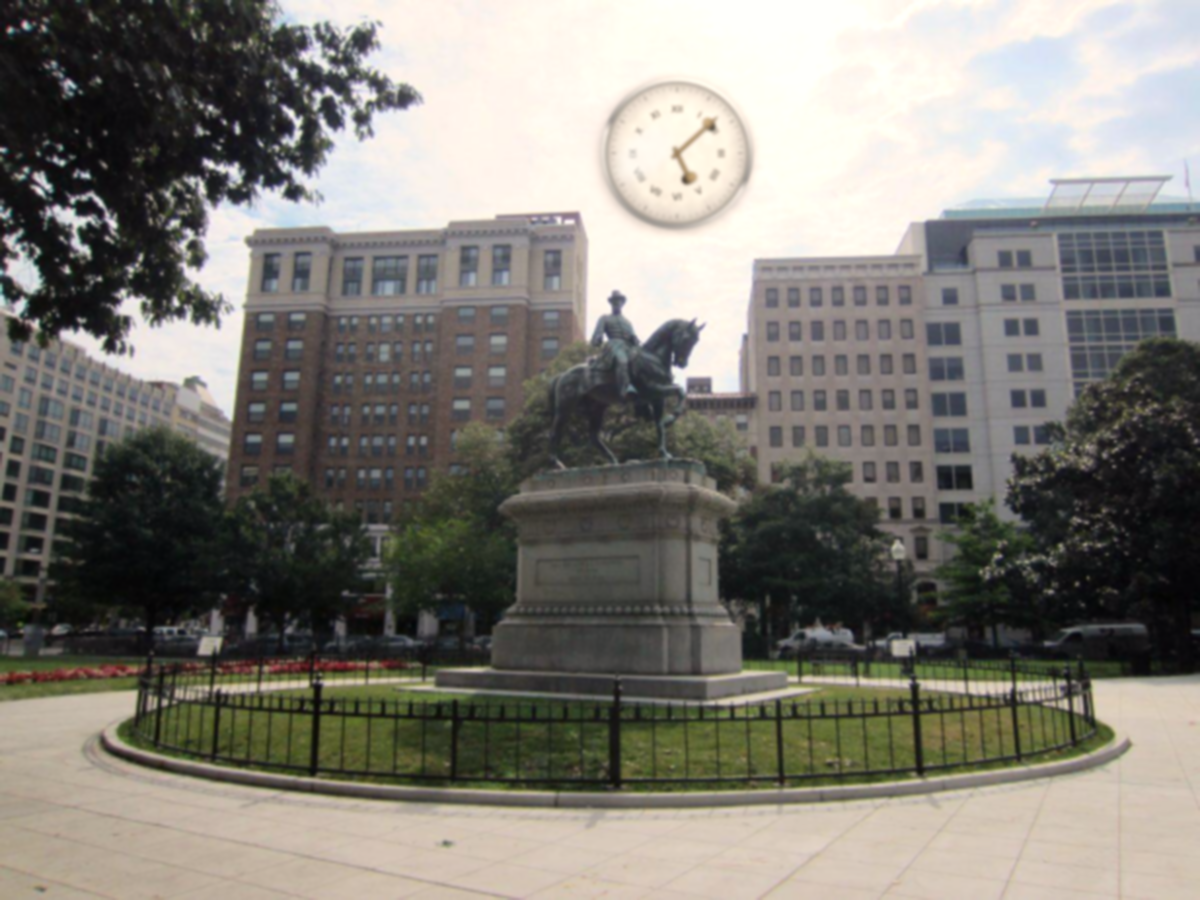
5:08
